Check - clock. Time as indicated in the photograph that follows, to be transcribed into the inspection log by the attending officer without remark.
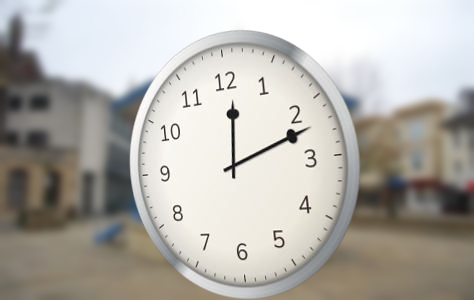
12:12
